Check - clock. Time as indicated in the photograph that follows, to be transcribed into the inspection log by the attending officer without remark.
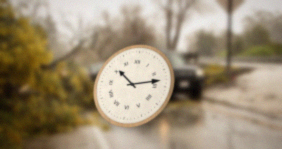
10:13
